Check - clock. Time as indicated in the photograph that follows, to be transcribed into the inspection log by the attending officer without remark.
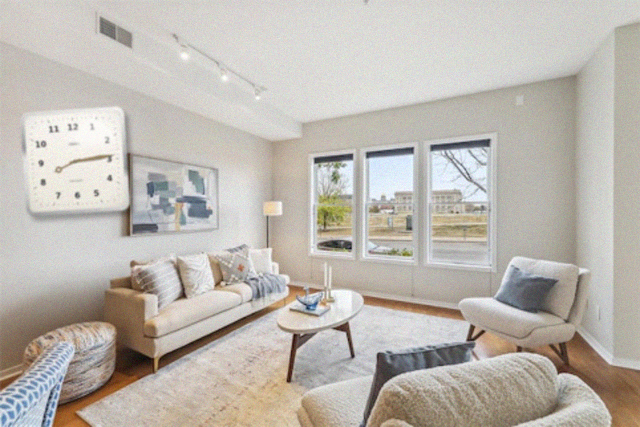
8:14
